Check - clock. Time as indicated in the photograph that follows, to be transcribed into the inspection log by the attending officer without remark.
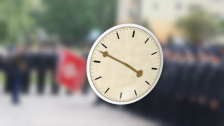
3:48
